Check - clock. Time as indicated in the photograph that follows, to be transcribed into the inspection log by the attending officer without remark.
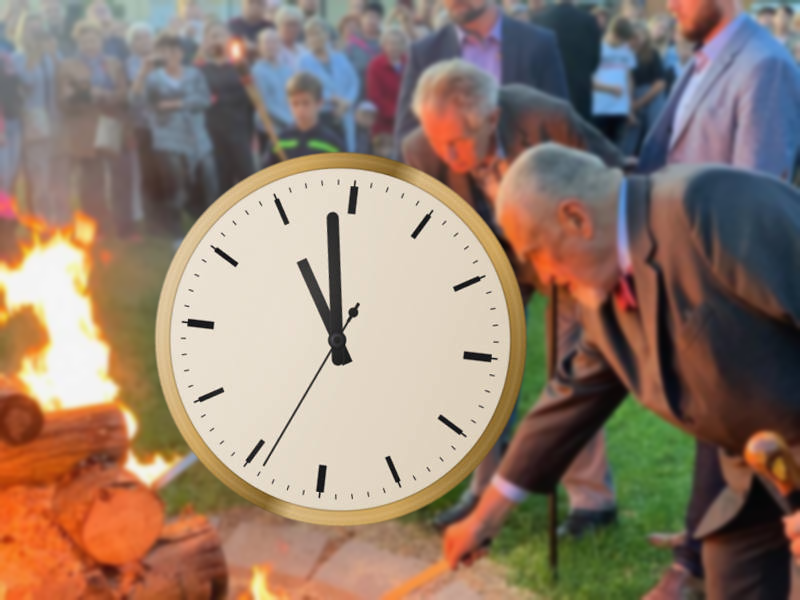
10:58:34
